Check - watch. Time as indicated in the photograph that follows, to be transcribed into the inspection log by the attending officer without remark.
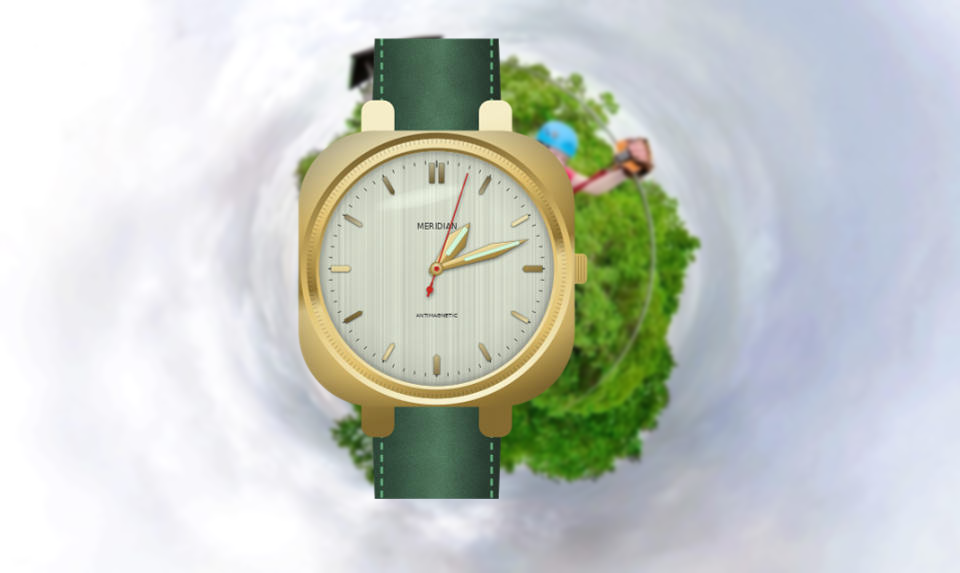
1:12:03
